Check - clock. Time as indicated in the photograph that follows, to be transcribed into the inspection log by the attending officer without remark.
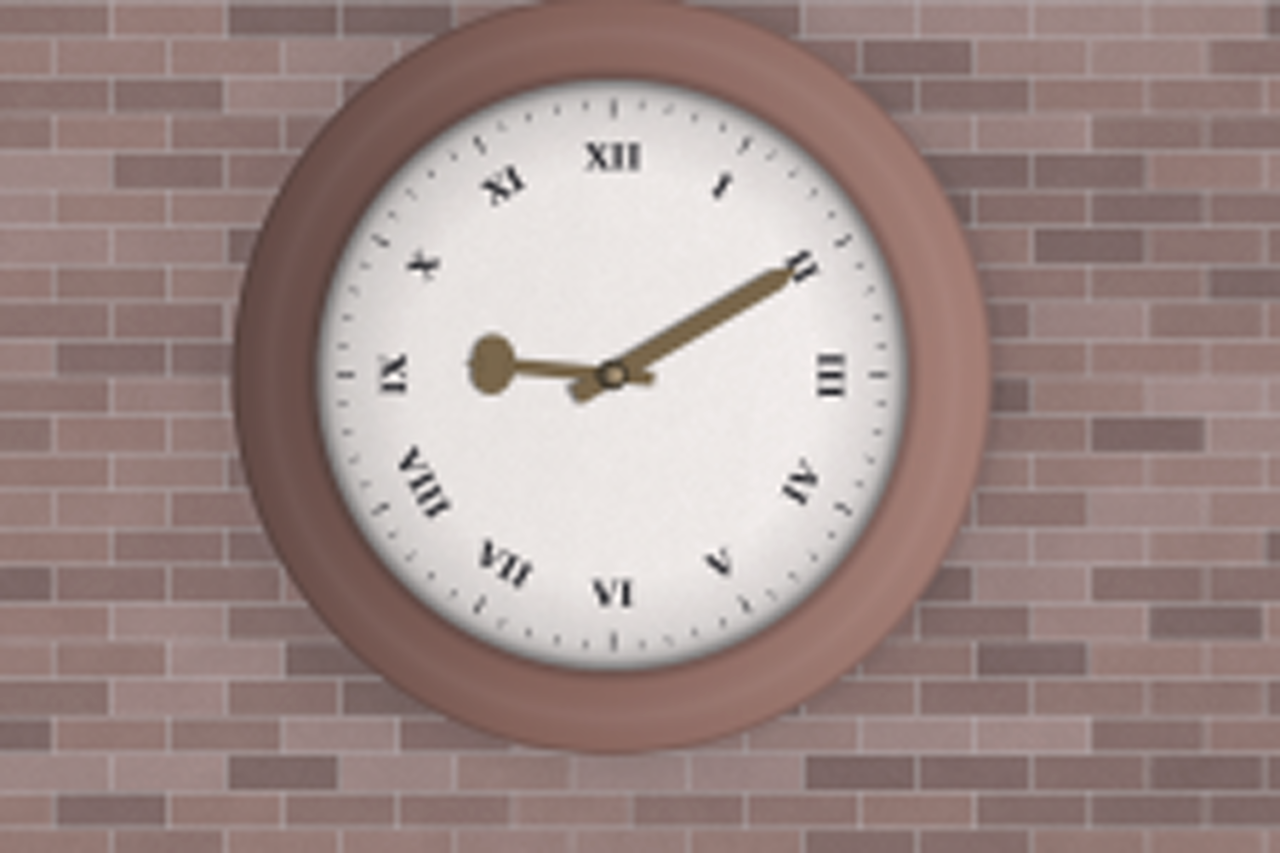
9:10
